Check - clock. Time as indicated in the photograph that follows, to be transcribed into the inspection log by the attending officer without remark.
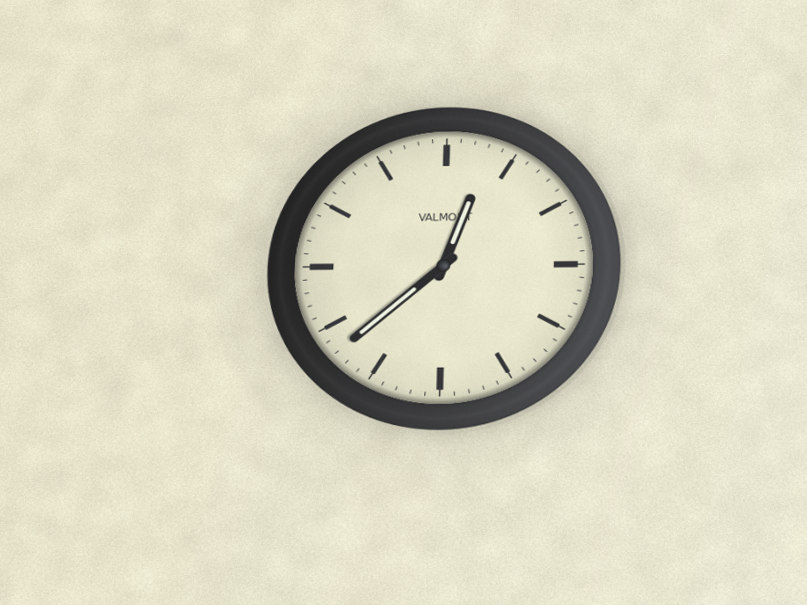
12:38
